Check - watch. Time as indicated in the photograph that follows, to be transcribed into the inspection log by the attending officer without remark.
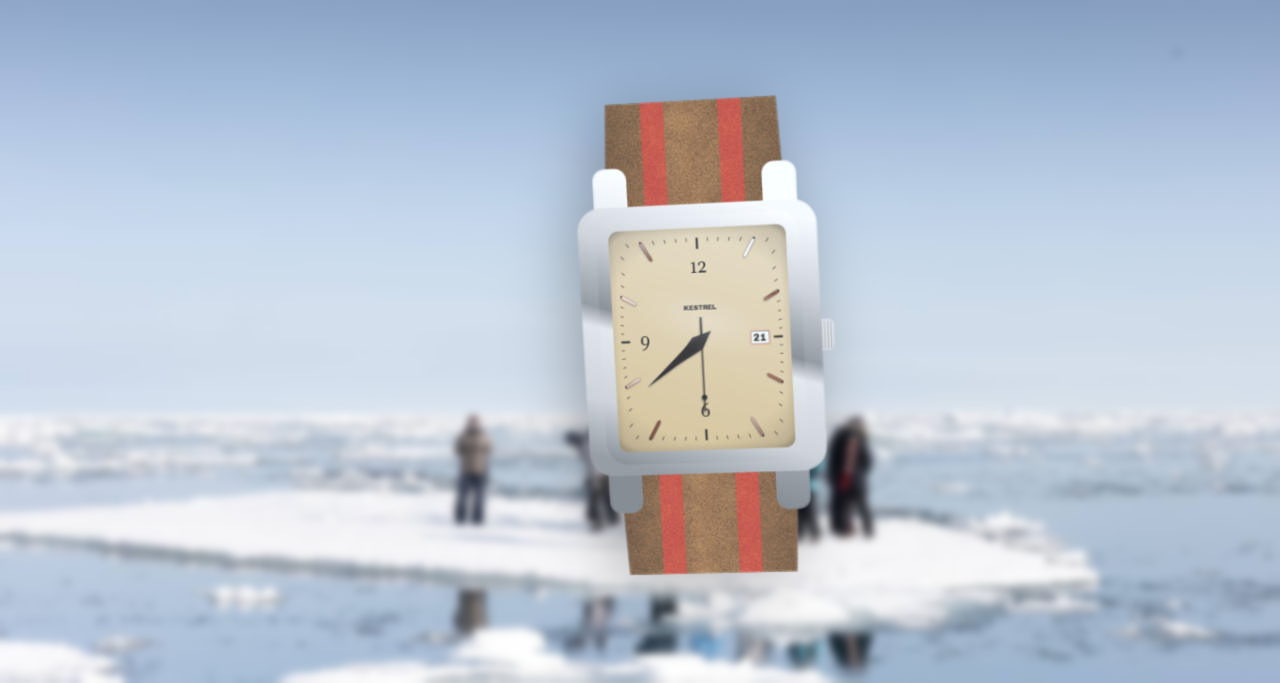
7:38:30
